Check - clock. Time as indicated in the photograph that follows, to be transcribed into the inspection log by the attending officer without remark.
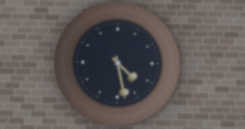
4:28
